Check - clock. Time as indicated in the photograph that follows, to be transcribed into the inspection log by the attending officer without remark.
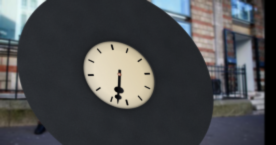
6:33
